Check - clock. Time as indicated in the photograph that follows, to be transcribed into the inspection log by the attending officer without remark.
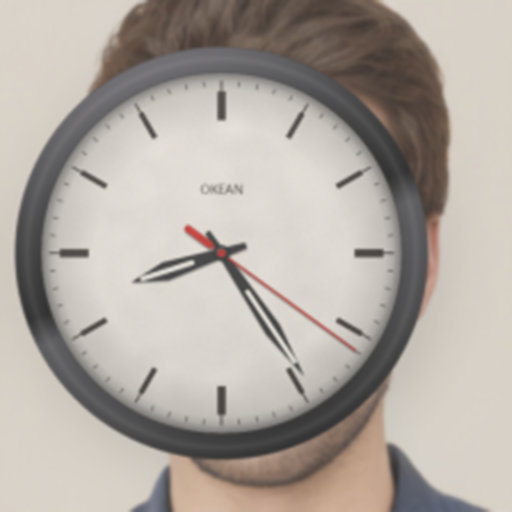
8:24:21
